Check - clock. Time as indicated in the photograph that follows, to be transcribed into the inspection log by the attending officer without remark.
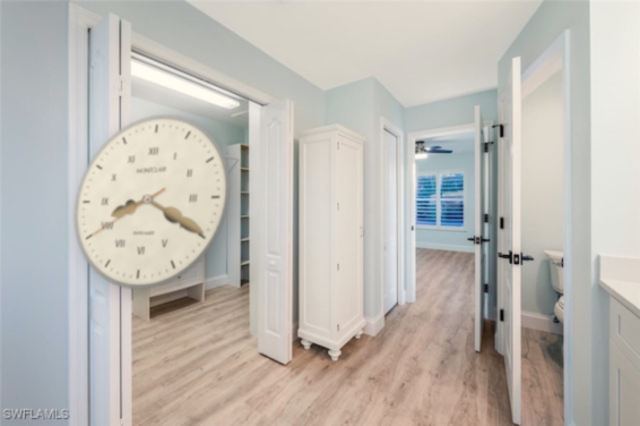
8:19:40
